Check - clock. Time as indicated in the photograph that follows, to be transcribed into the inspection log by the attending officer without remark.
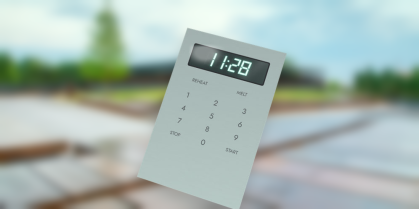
11:28
